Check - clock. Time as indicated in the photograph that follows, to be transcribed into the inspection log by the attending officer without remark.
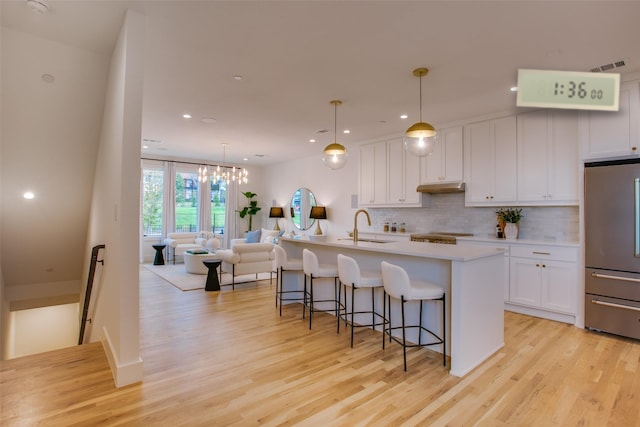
1:36
